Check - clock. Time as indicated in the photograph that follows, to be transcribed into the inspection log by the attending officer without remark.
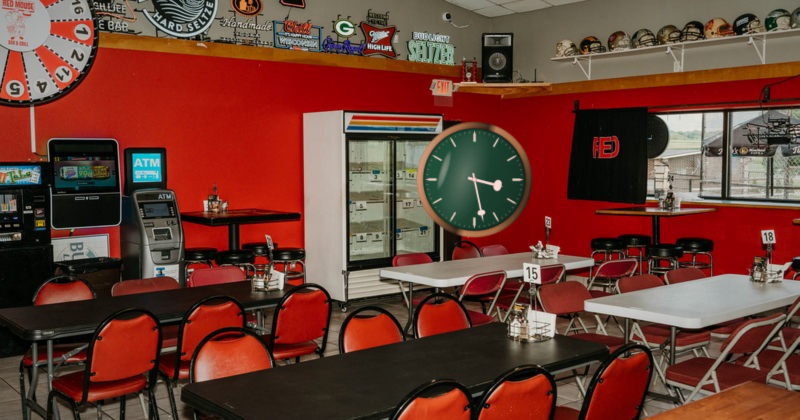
3:28
